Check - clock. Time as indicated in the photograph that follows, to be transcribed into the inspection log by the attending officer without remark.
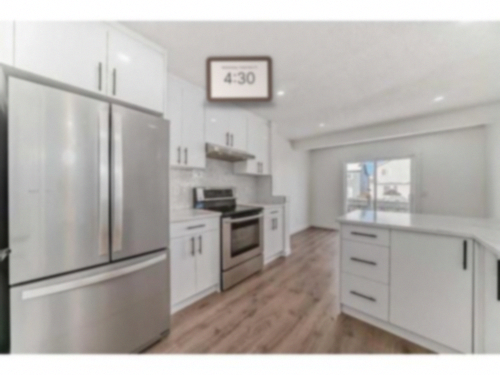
4:30
